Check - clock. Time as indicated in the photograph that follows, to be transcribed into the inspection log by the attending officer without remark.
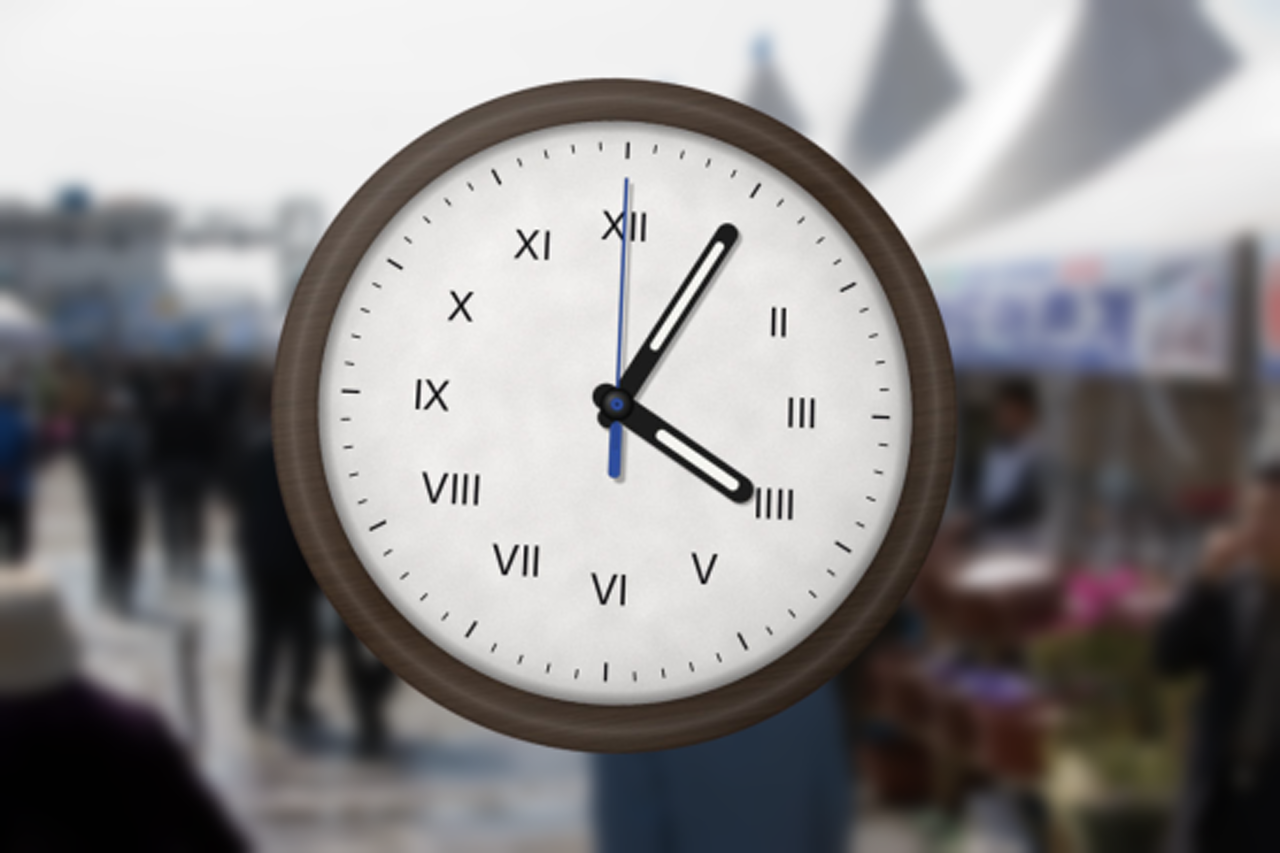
4:05:00
